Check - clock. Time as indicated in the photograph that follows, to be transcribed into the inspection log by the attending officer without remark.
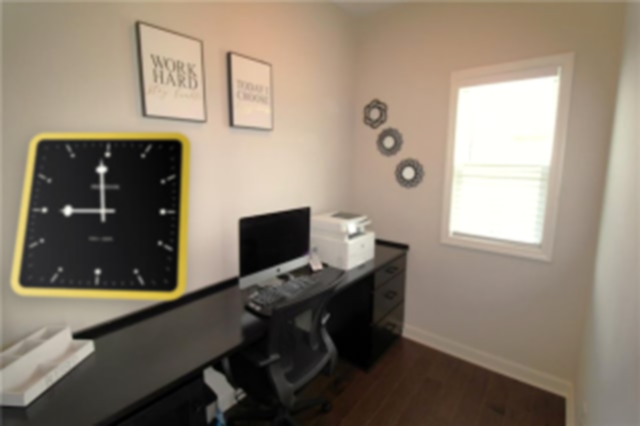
8:59
